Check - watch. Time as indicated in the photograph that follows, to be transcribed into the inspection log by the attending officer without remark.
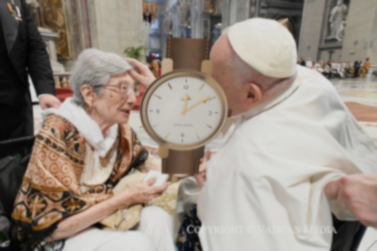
12:09
